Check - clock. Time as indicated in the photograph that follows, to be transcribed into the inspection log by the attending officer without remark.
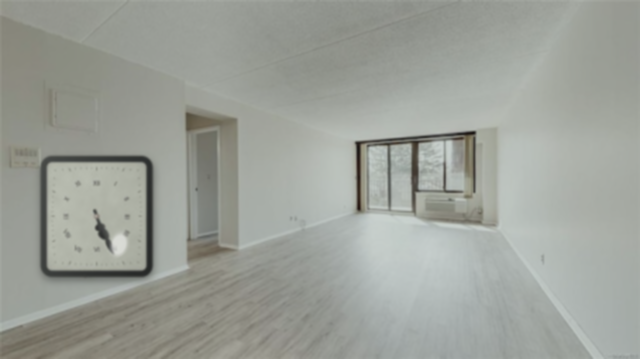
5:26
